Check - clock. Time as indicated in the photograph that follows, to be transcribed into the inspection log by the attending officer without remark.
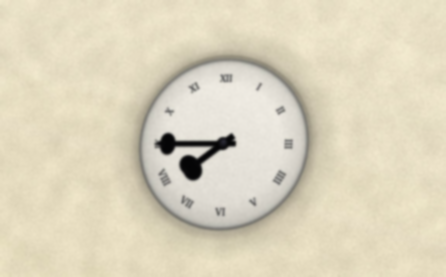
7:45
